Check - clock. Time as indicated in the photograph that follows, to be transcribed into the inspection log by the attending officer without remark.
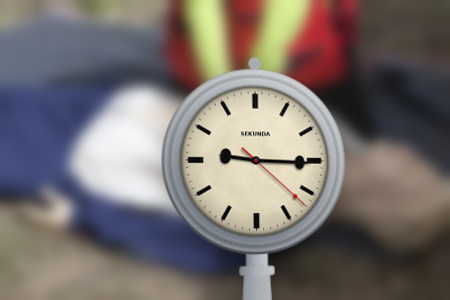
9:15:22
